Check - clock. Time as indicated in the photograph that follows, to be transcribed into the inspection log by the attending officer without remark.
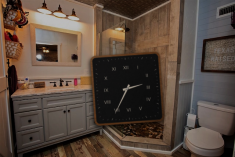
2:35
